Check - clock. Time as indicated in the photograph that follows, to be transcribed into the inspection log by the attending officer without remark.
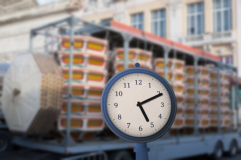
5:11
